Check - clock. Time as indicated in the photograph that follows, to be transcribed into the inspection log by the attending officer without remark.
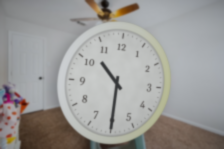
10:30
